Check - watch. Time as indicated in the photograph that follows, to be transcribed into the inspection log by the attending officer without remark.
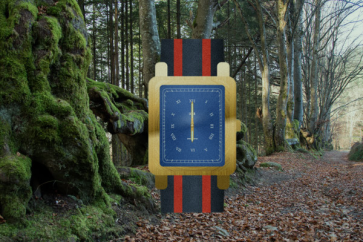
6:00
